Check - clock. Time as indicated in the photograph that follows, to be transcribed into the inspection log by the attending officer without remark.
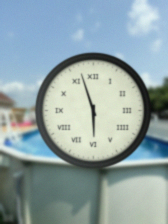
5:57
